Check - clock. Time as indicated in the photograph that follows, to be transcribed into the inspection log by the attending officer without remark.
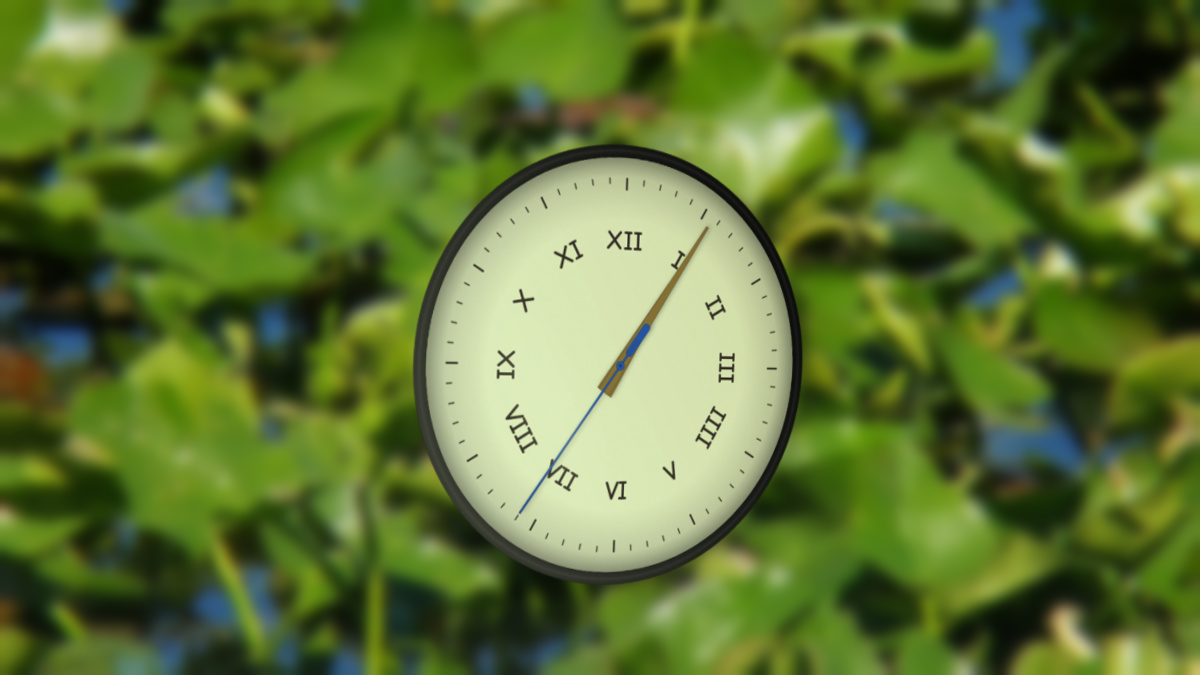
1:05:36
